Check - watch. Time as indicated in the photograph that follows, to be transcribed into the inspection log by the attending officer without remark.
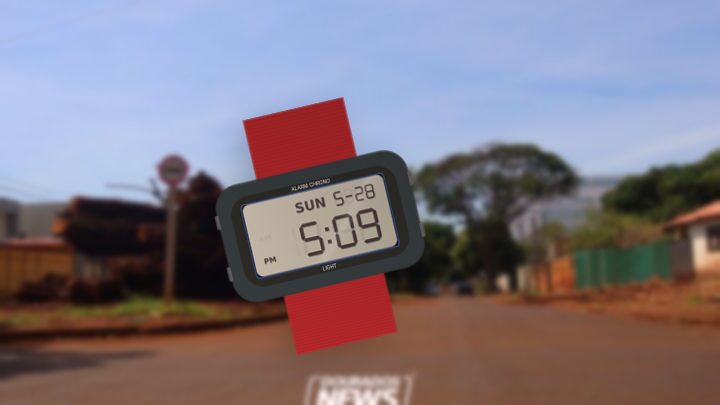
5:09
